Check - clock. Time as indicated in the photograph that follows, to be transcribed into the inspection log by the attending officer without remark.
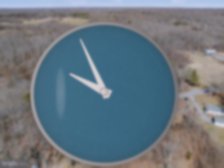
9:56
